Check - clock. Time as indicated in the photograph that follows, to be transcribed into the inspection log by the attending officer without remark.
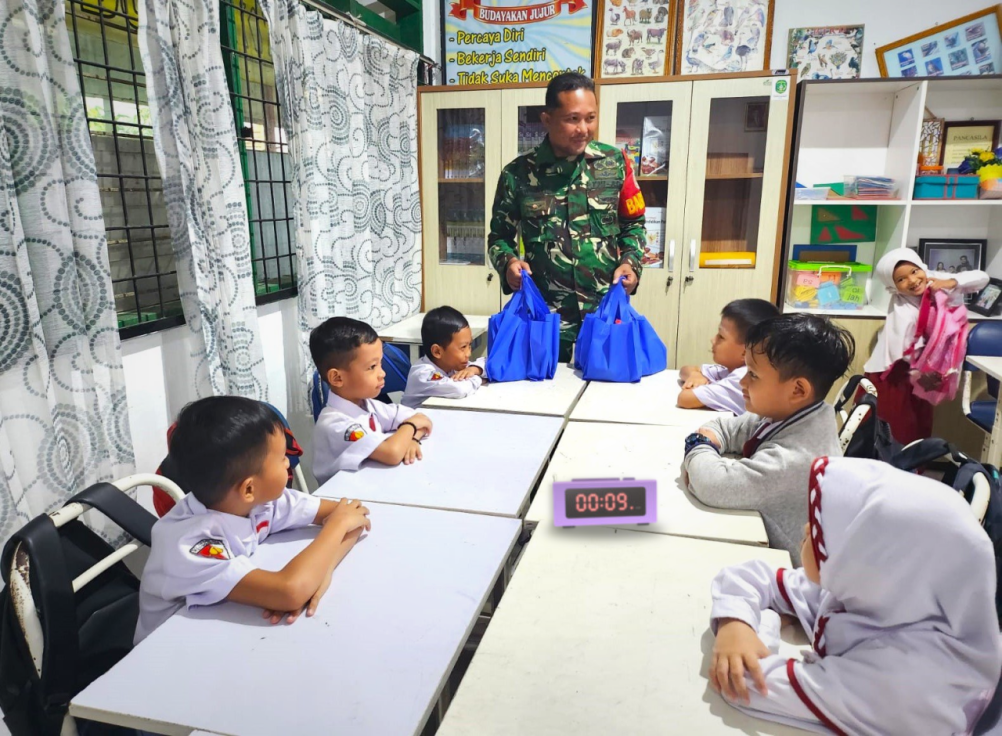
0:09
